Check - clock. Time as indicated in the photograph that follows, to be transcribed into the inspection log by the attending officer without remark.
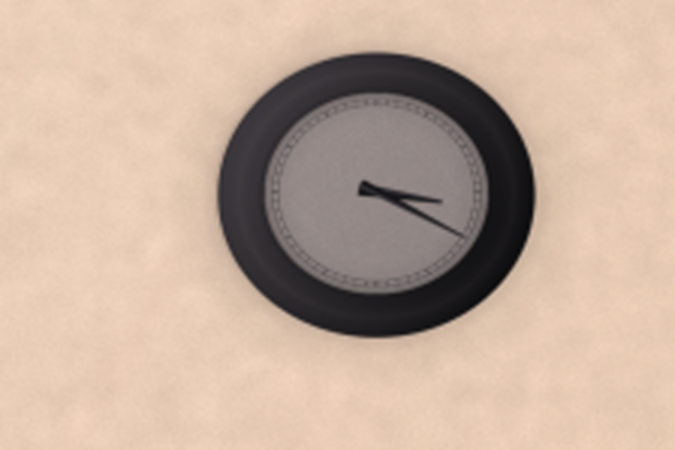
3:20
